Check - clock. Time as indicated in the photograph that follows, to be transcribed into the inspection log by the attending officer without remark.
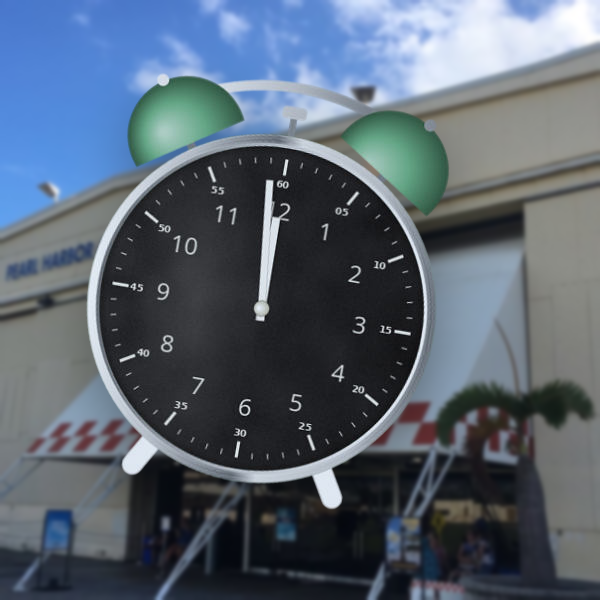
11:59
